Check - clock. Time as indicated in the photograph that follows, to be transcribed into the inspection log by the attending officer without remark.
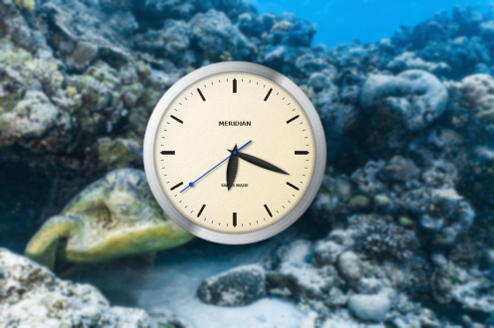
6:18:39
